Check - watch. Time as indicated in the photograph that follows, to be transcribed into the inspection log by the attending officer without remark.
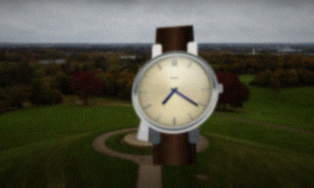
7:21
